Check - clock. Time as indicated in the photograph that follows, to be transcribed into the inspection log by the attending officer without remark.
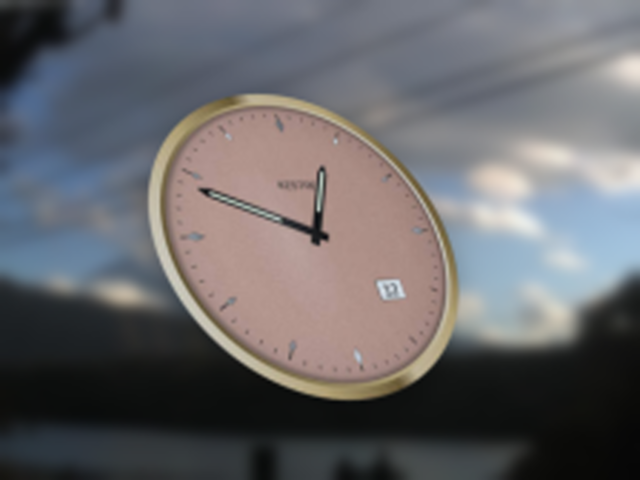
12:49
